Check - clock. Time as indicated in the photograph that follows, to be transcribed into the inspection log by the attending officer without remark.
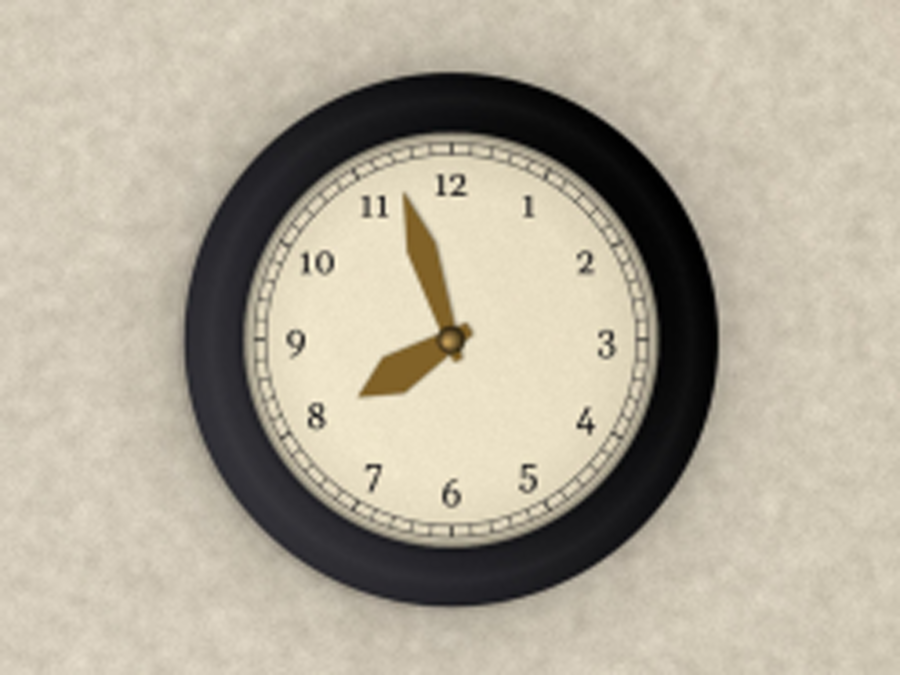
7:57
